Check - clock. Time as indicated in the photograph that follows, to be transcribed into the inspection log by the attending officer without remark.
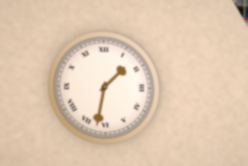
1:32
